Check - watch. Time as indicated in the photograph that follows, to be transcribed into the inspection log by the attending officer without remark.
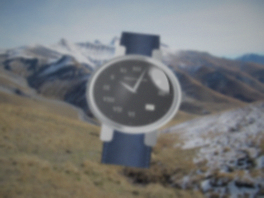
10:03
